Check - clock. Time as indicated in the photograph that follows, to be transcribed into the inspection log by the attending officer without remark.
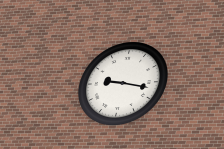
9:17
